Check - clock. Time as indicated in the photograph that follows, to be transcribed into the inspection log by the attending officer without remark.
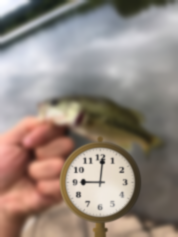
9:01
